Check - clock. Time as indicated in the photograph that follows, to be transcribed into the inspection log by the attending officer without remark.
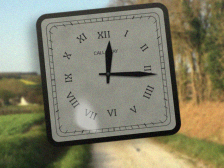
12:16
